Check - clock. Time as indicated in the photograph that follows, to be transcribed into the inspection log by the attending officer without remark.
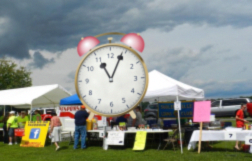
11:04
